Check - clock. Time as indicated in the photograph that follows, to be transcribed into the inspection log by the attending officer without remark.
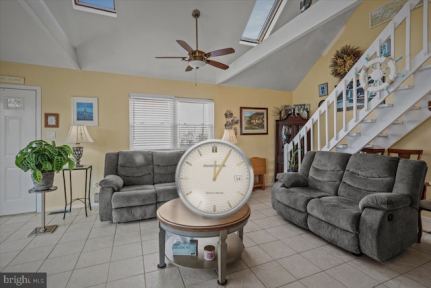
12:05
